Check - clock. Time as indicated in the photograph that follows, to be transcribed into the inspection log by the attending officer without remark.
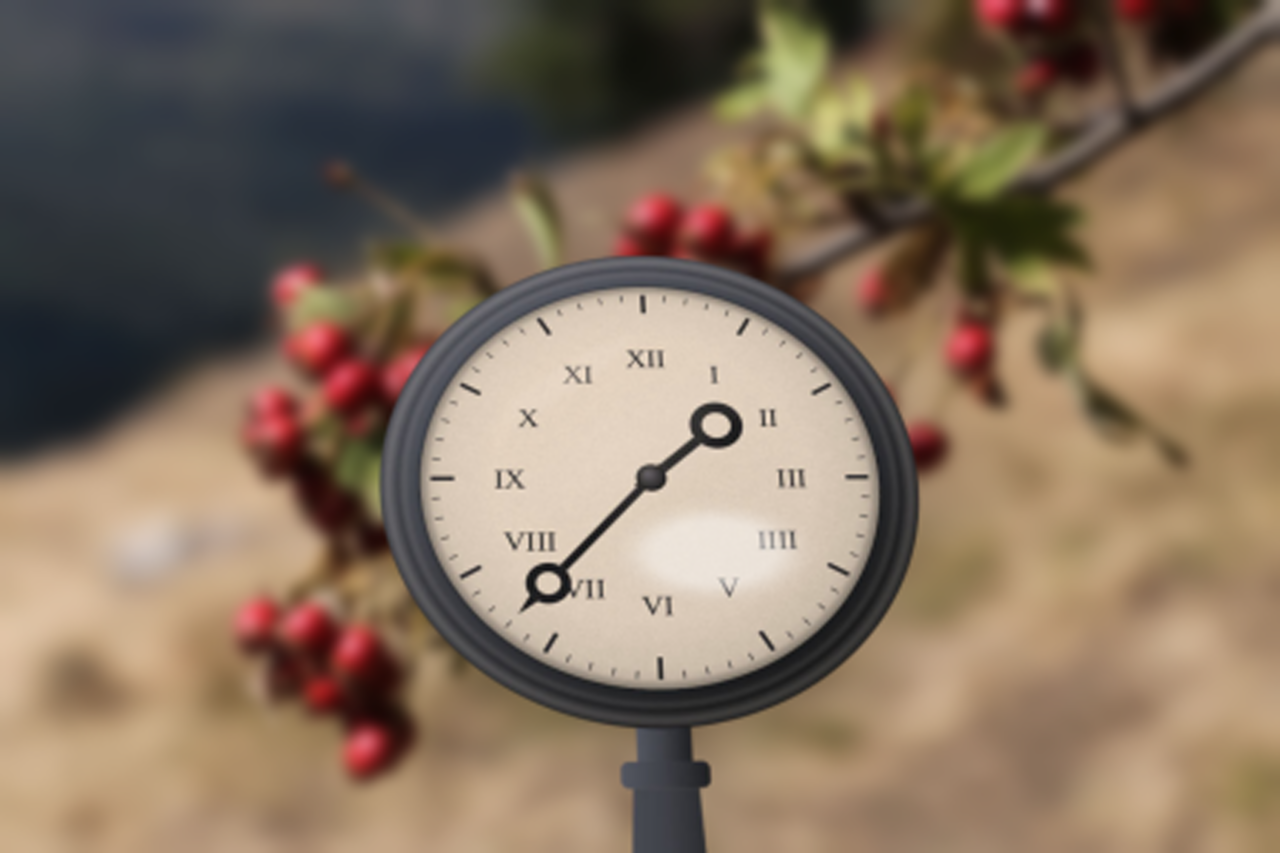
1:37
